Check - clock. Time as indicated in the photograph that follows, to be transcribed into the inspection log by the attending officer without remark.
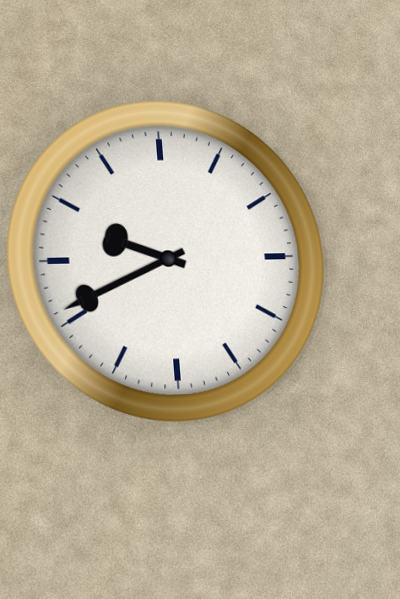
9:41
